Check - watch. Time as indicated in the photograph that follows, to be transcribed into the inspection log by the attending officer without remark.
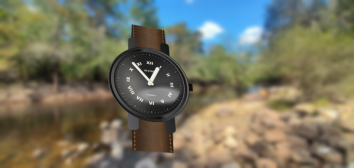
12:53
